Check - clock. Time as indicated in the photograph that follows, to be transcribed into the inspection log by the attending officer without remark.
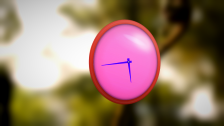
5:44
